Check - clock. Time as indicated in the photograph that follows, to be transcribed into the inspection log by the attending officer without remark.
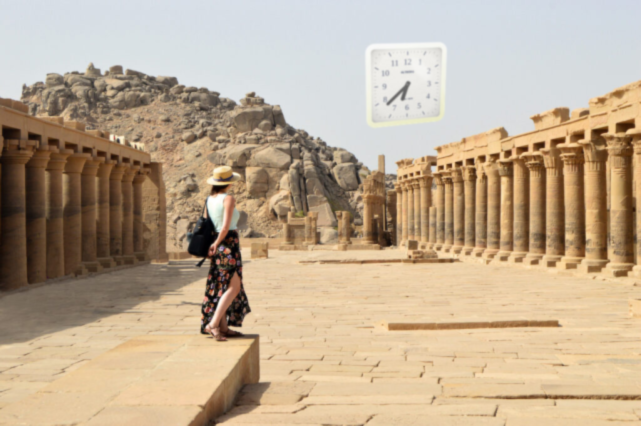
6:38
